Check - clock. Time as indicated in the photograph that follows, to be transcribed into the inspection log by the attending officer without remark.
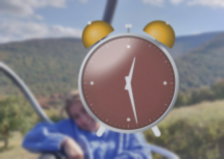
12:28
